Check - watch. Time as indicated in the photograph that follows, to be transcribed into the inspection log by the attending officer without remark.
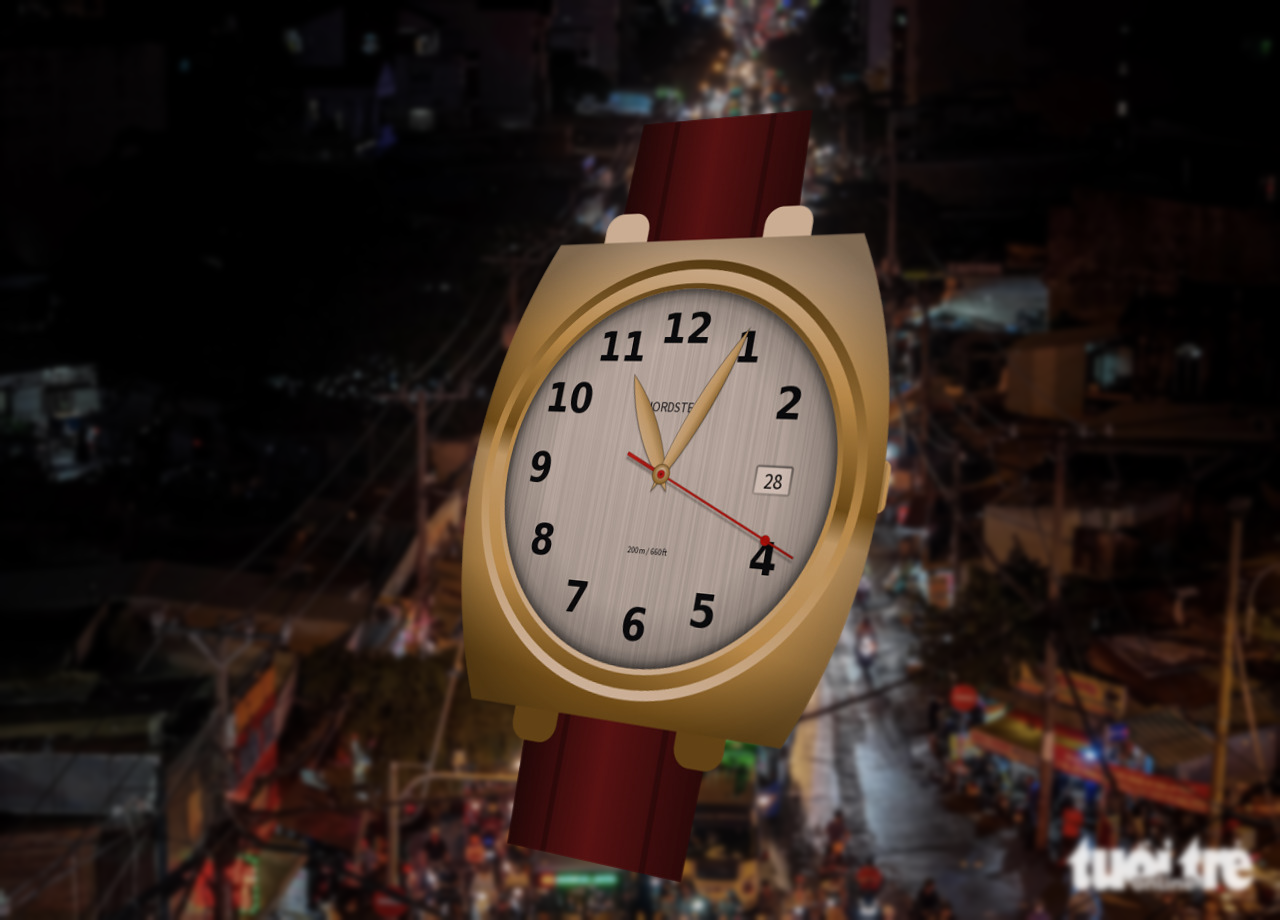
11:04:19
